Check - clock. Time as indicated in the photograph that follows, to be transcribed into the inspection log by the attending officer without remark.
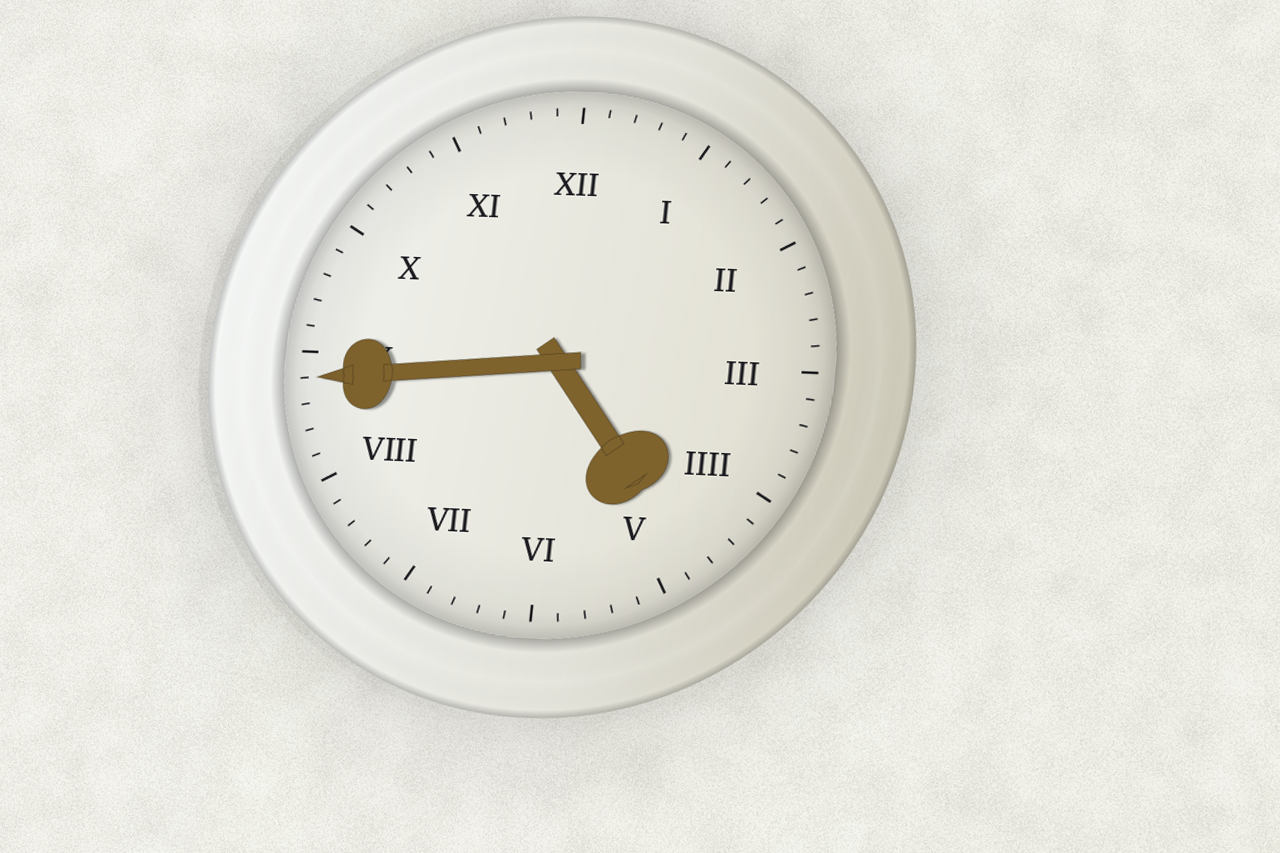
4:44
